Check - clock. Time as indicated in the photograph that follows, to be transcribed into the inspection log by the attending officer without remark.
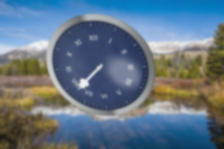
7:38
